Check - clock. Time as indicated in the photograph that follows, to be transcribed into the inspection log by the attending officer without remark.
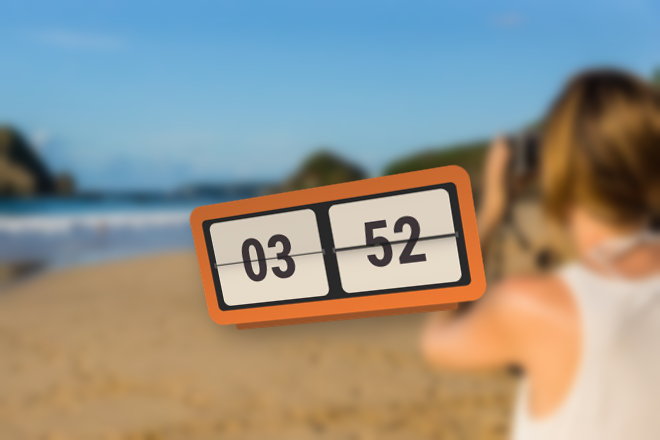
3:52
